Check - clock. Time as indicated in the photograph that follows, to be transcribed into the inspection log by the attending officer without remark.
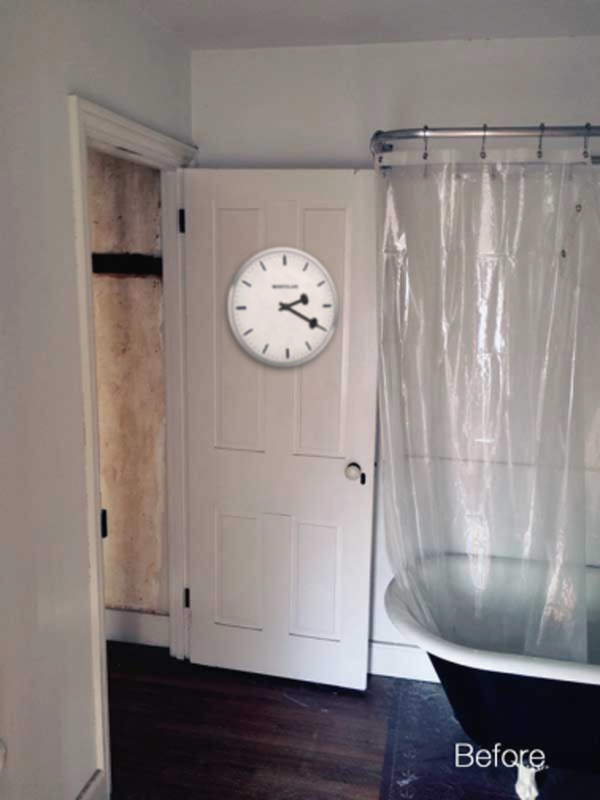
2:20
